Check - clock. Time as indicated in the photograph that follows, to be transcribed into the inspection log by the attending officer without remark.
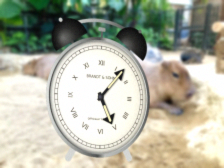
5:07
